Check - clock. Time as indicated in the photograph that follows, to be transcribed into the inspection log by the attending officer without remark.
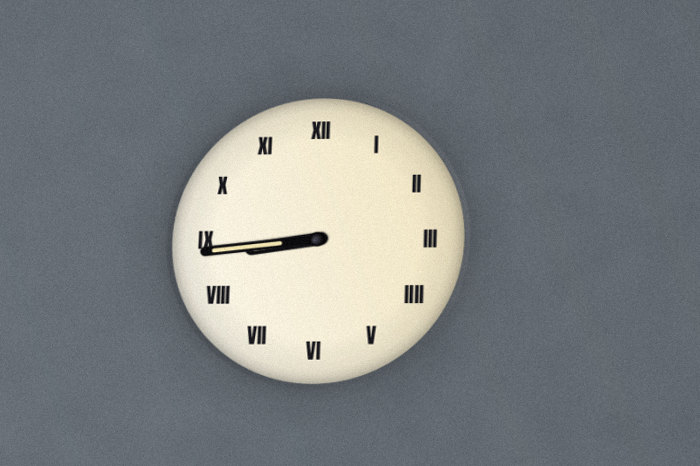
8:44
